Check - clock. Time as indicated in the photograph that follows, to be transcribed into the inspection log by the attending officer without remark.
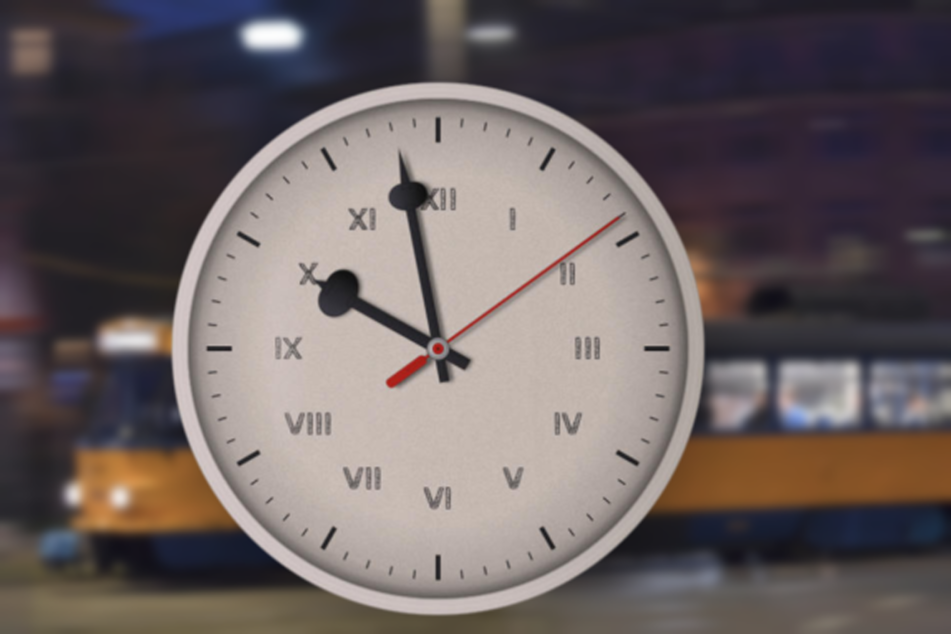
9:58:09
